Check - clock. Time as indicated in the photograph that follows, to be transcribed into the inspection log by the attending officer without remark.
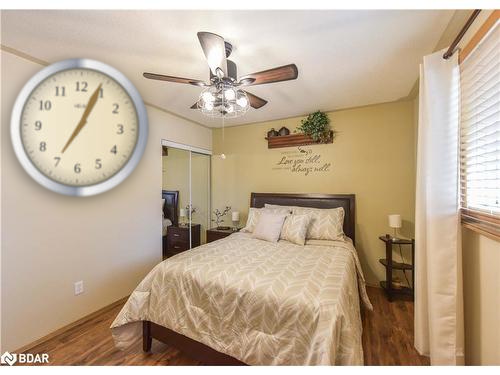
7:04
